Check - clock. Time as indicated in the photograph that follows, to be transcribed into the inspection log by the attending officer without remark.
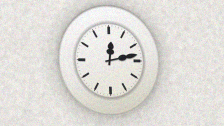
12:13
